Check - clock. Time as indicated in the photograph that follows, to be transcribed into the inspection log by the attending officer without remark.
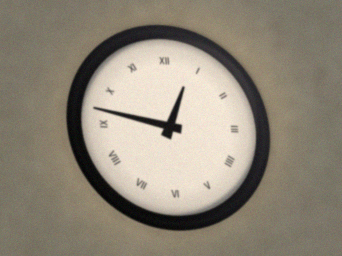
12:47
